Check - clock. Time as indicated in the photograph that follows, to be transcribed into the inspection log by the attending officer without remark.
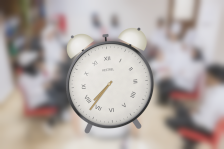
7:37
